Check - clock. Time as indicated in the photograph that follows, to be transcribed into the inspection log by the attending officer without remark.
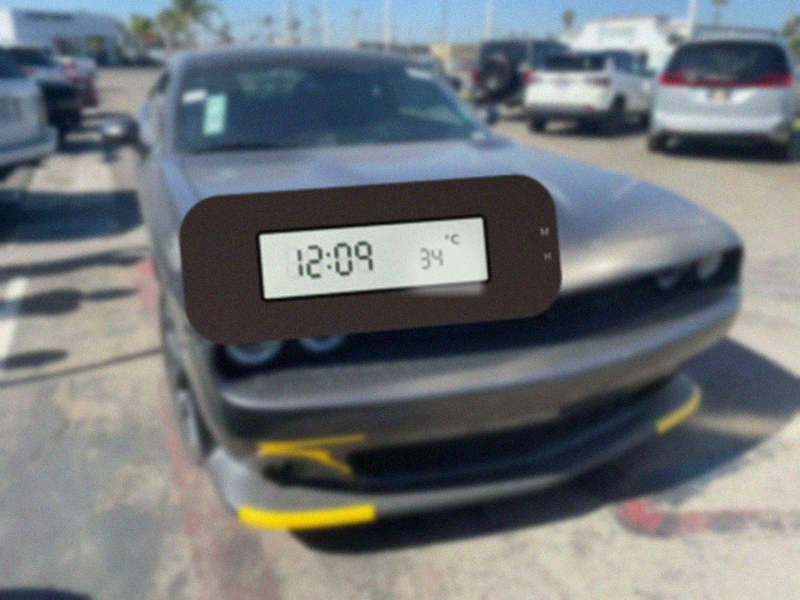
12:09
